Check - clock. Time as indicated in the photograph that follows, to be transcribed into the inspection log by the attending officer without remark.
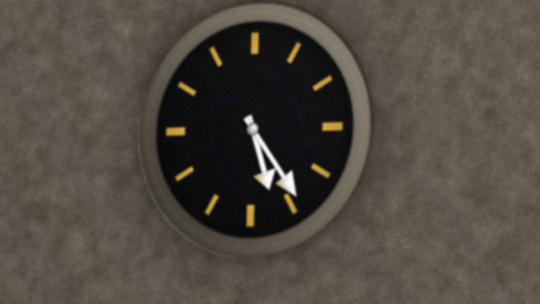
5:24
